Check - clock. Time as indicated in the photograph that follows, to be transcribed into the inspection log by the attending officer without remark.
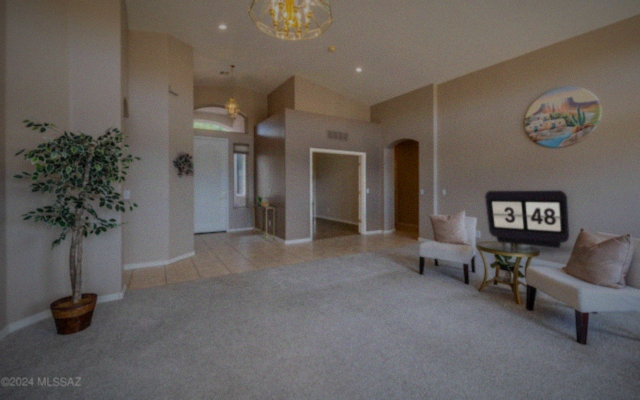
3:48
